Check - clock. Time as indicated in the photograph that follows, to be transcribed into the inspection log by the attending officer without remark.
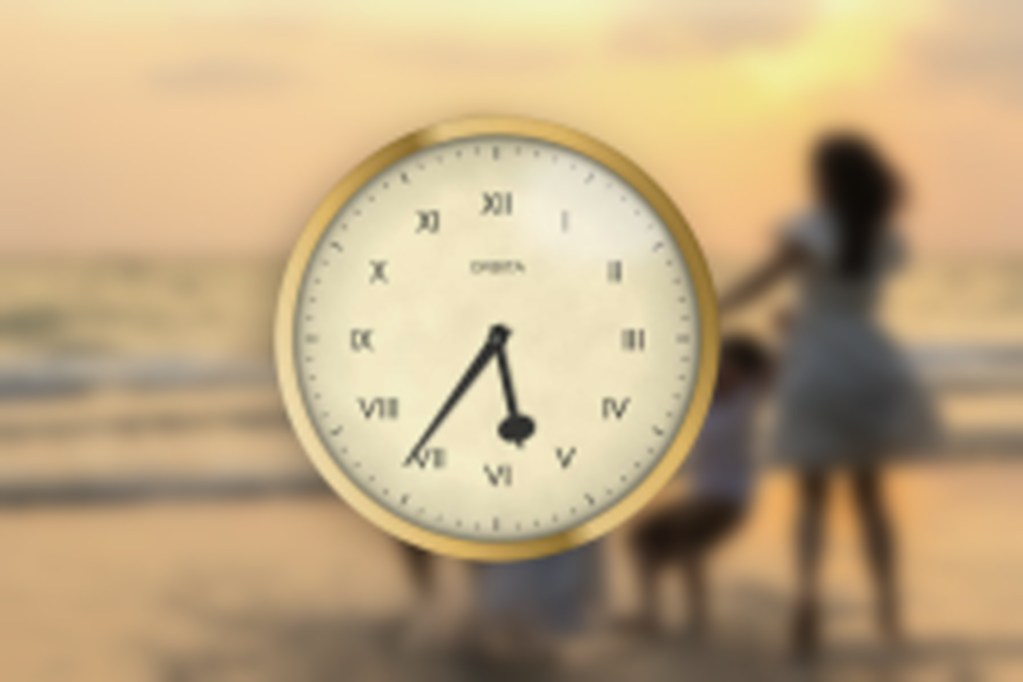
5:36
